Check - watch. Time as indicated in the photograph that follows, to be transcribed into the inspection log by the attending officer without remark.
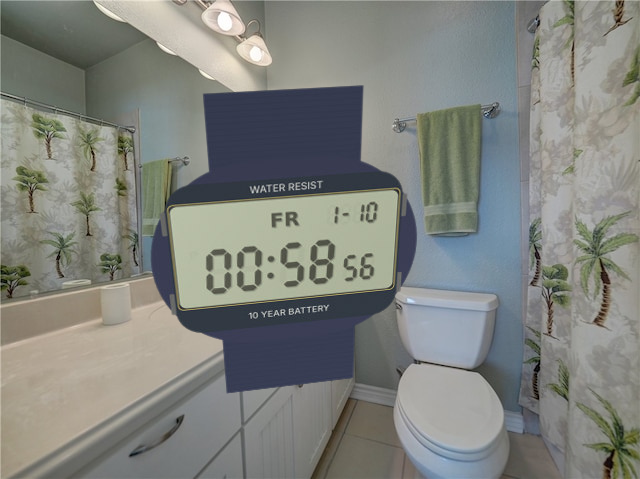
0:58:56
